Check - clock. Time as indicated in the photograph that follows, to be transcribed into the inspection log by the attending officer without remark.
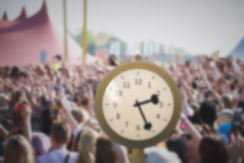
2:26
